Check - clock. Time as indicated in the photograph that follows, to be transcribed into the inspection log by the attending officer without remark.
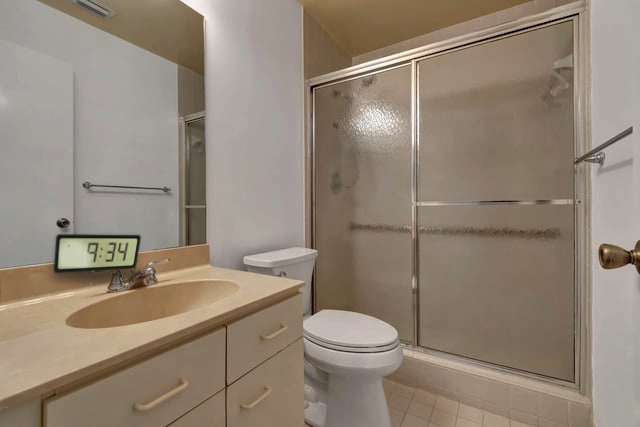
9:34
